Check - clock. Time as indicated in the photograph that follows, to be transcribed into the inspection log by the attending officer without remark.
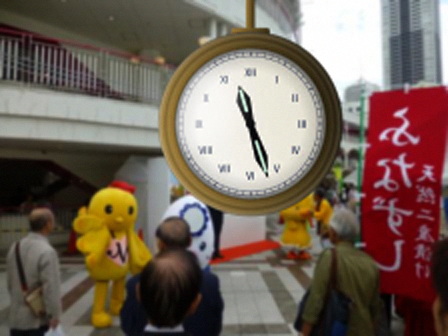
11:27
